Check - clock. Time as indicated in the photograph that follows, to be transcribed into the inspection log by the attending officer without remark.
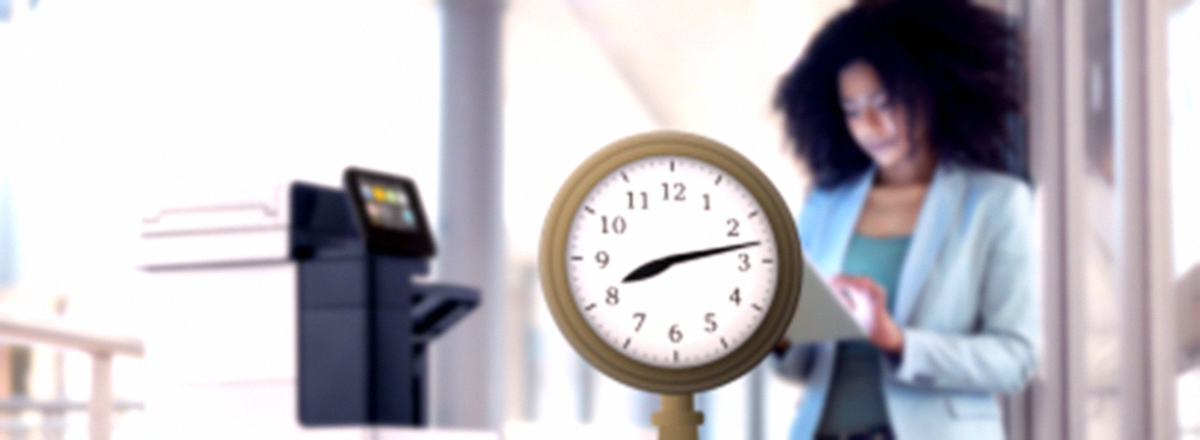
8:13
